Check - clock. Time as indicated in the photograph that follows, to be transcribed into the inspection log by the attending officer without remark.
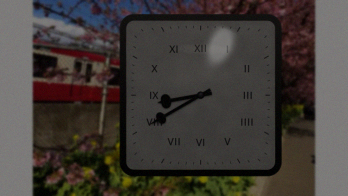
8:40
